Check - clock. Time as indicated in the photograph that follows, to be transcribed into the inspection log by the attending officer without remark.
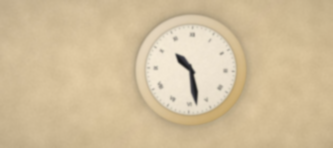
10:28
